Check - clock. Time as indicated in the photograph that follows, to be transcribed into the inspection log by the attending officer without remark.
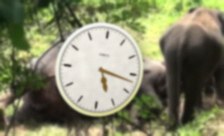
5:17
